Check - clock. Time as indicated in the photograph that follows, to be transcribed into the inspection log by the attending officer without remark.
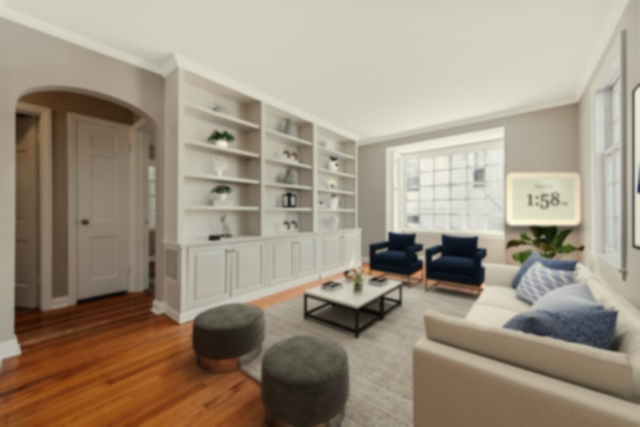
1:58
